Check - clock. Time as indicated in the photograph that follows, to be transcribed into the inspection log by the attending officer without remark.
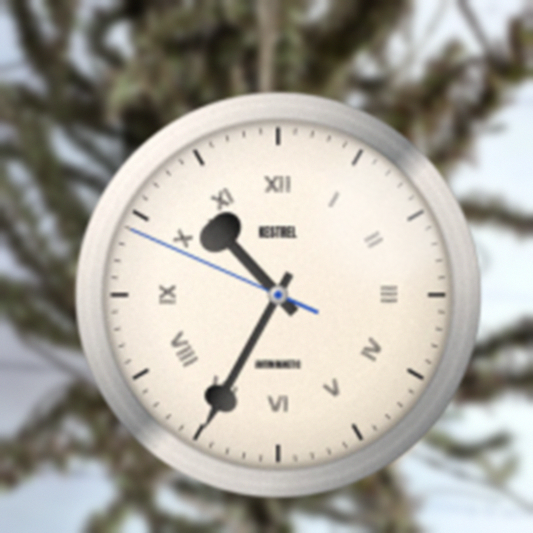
10:34:49
